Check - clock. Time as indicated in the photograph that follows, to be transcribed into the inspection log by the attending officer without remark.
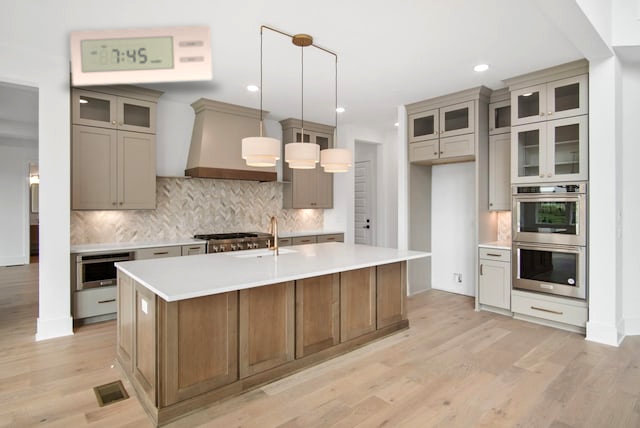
7:45
